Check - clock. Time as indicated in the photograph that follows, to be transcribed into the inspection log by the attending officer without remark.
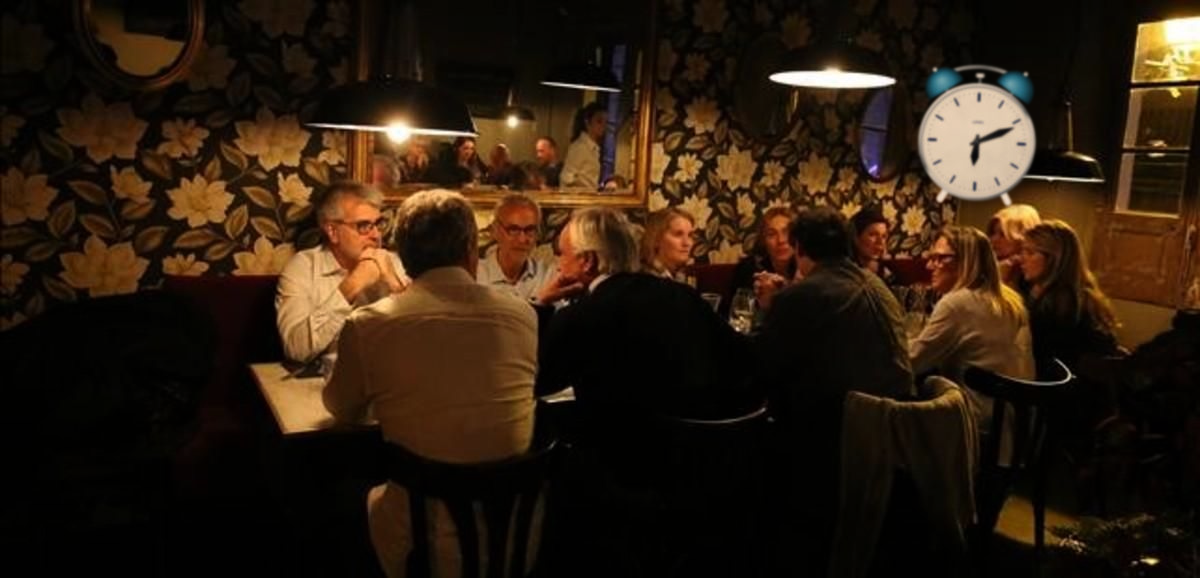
6:11
